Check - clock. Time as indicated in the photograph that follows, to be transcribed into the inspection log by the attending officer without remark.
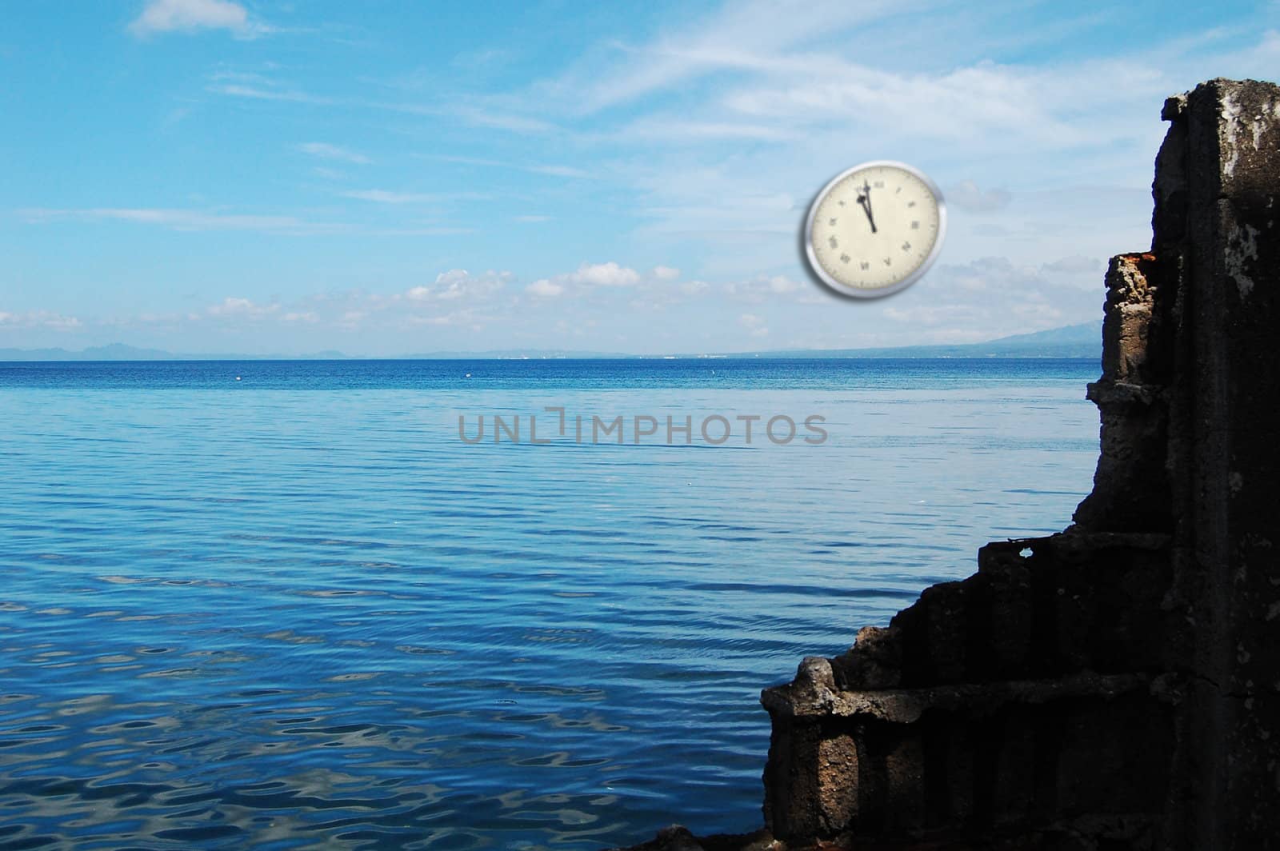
10:57
